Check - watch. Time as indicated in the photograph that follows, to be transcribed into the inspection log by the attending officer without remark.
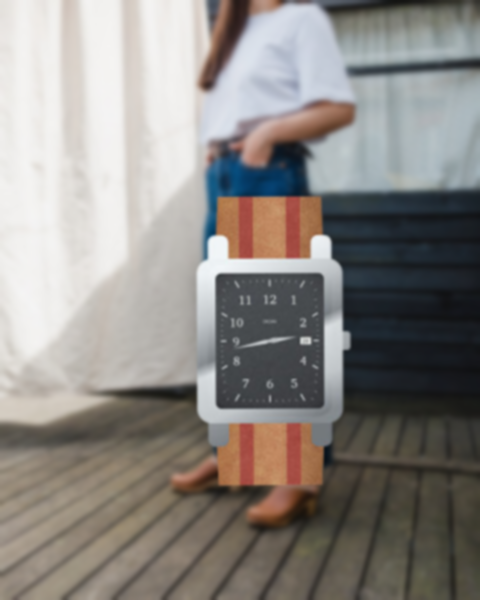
2:43
